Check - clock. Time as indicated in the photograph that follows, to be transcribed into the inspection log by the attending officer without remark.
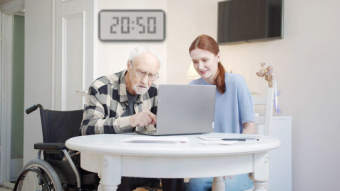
20:50
